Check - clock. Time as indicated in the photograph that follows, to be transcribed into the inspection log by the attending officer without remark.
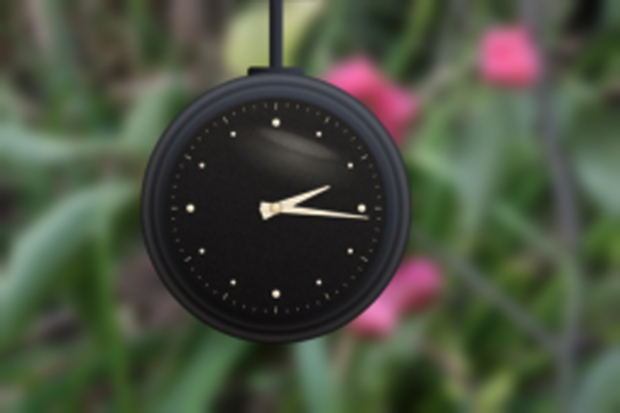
2:16
